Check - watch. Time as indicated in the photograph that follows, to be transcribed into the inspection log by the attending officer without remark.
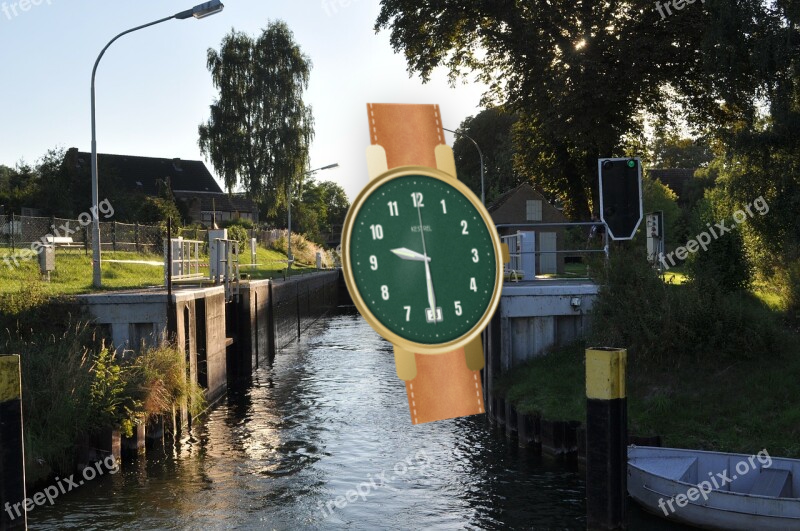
9:30:00
